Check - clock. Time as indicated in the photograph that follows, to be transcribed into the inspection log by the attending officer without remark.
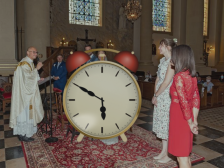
5:50
